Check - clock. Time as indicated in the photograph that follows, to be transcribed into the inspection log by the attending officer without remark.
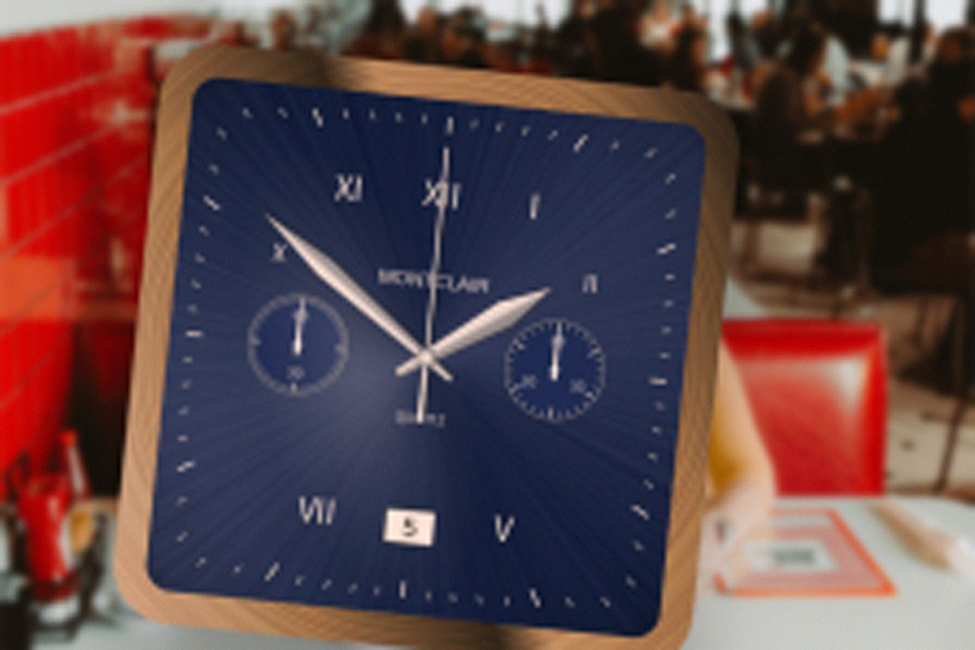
1:51
